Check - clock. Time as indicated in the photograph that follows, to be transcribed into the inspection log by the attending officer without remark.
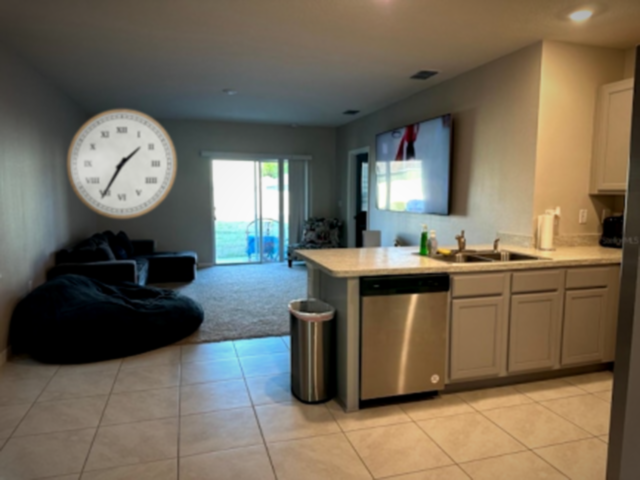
1:35
